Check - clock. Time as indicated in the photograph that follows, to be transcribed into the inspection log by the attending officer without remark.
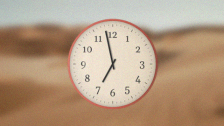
6:58
